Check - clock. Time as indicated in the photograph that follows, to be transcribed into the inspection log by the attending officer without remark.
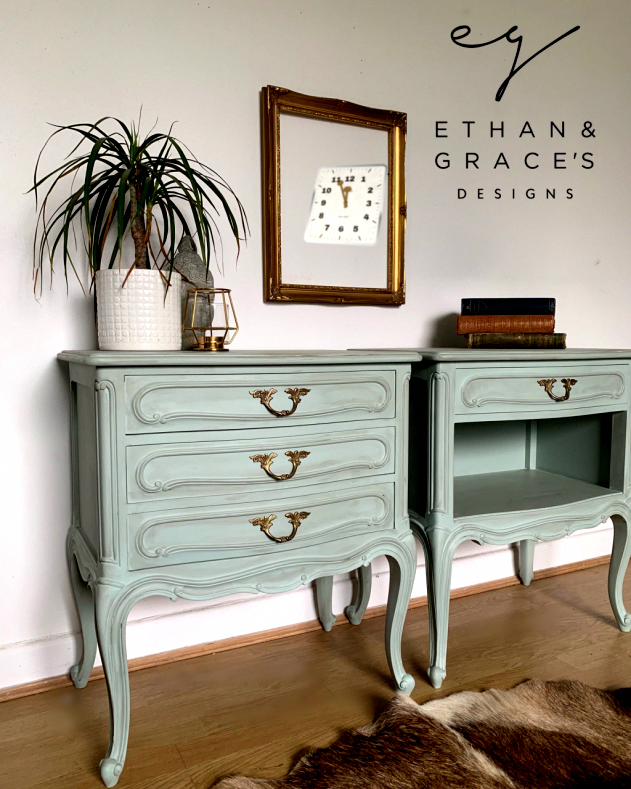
11:56
